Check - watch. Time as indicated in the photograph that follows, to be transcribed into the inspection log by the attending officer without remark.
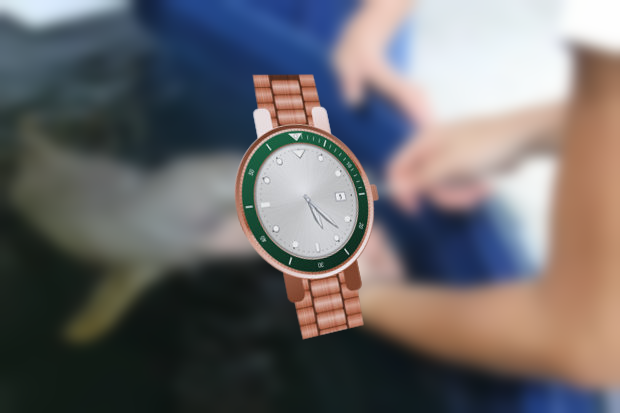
5:23
